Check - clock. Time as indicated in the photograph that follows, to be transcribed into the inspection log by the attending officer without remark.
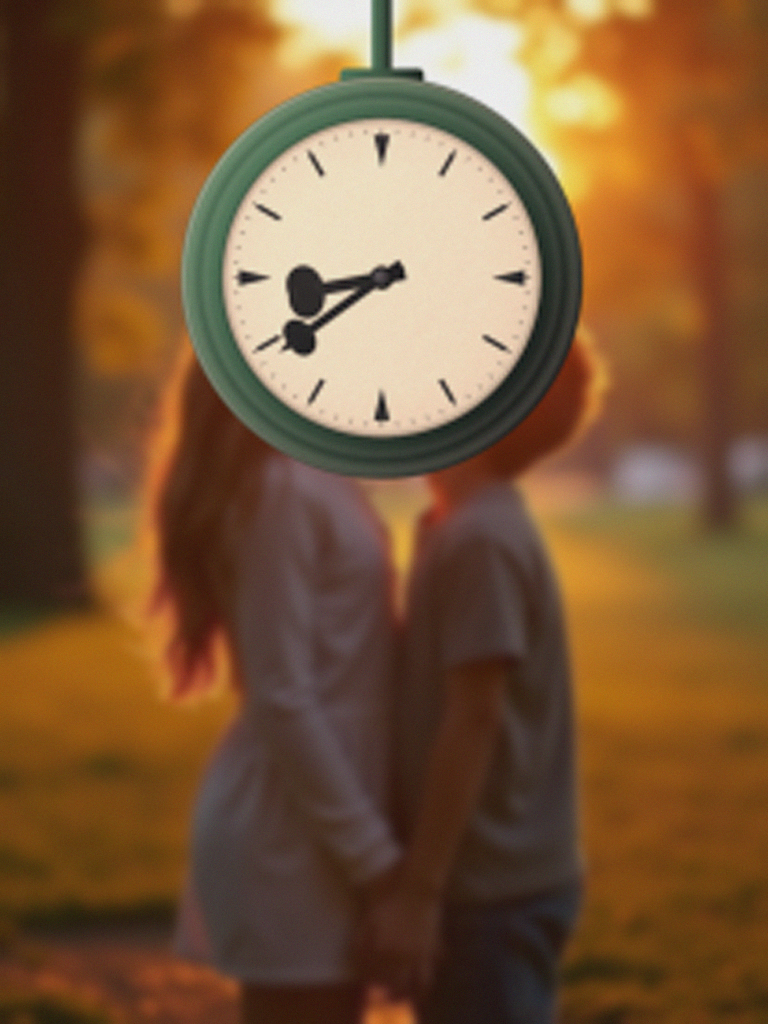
8:39
